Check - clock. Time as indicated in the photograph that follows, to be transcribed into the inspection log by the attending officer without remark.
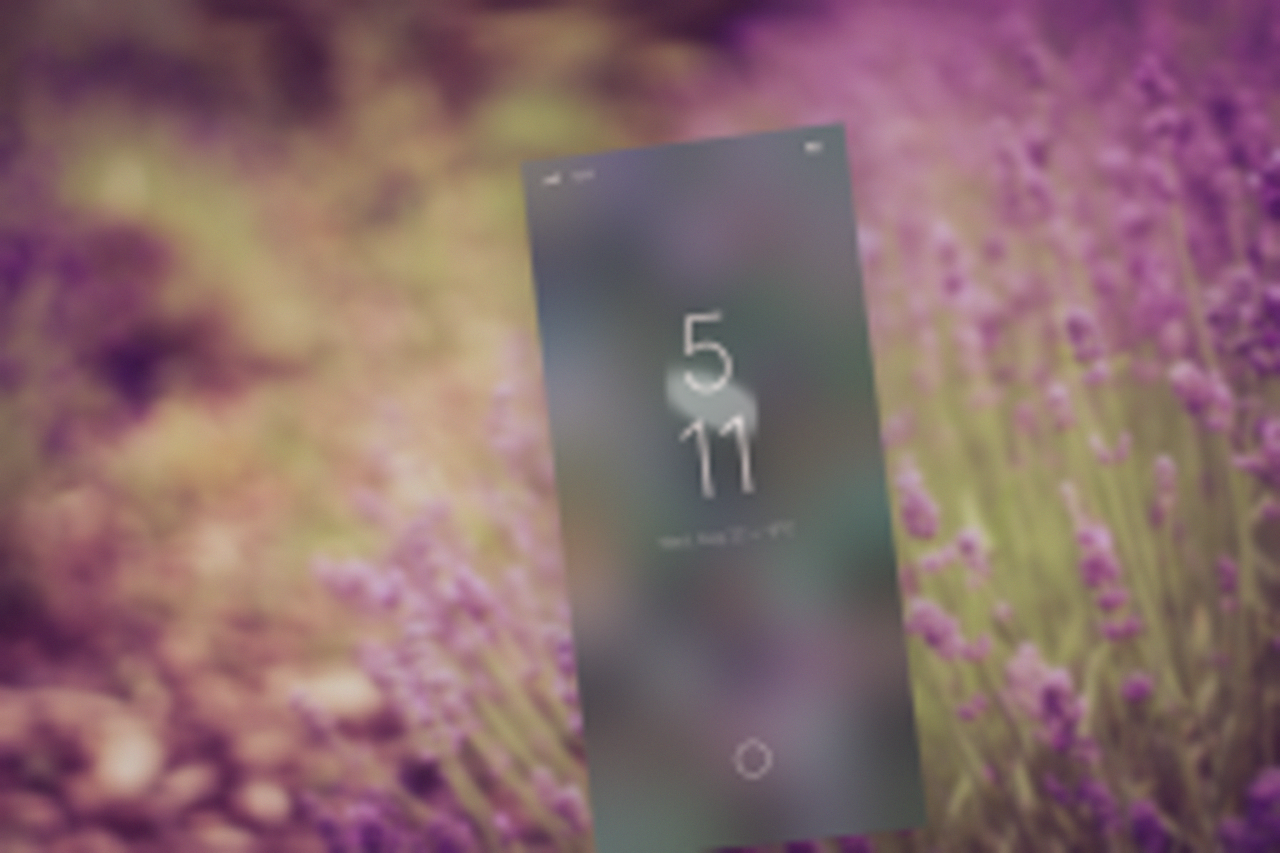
5:11
